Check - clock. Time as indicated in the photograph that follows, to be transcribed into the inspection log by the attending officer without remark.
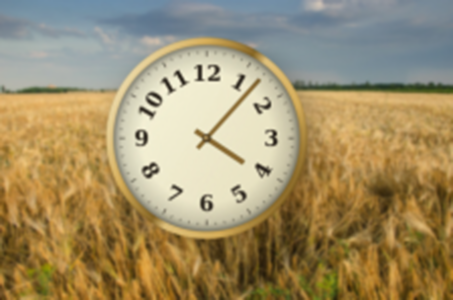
4:07
